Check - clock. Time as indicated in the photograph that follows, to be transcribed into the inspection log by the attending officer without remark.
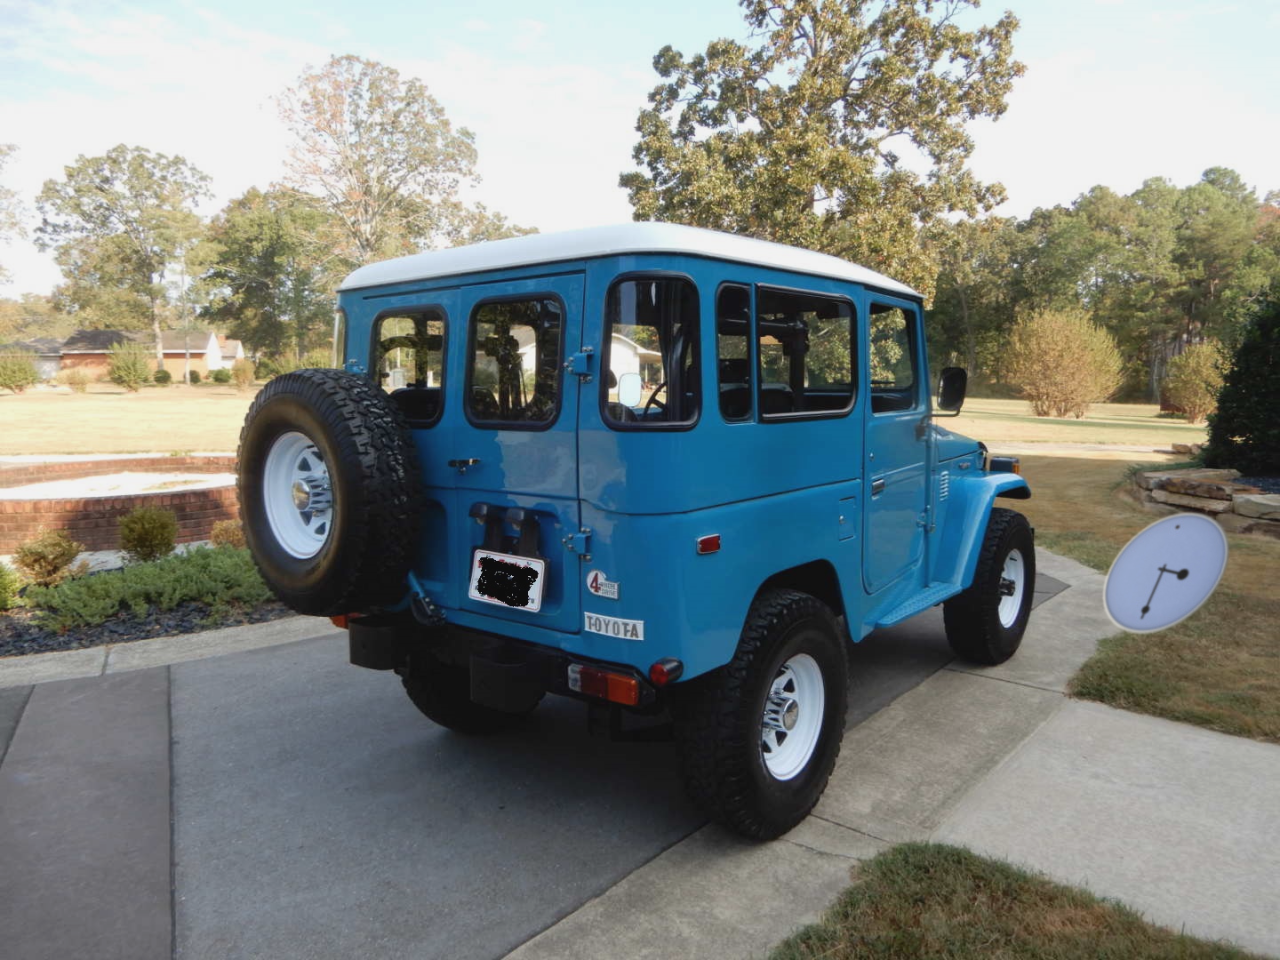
3:31
